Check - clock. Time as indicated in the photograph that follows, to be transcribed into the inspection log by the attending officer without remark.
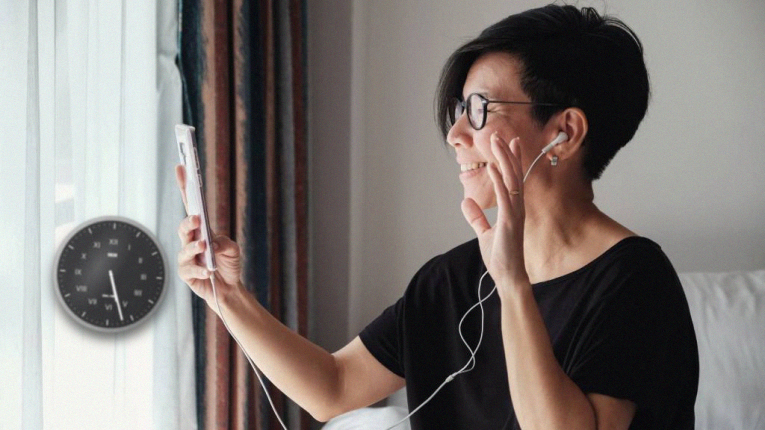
5:27
